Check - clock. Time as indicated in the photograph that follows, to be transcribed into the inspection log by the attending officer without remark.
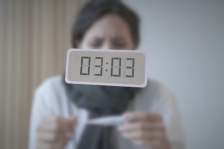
3:03
